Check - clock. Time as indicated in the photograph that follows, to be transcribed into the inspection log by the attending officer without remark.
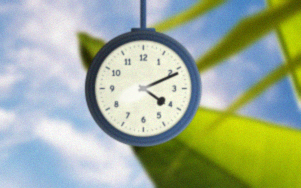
4:11
